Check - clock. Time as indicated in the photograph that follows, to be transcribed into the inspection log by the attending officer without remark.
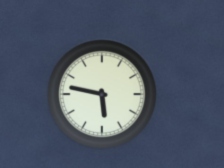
5:47
